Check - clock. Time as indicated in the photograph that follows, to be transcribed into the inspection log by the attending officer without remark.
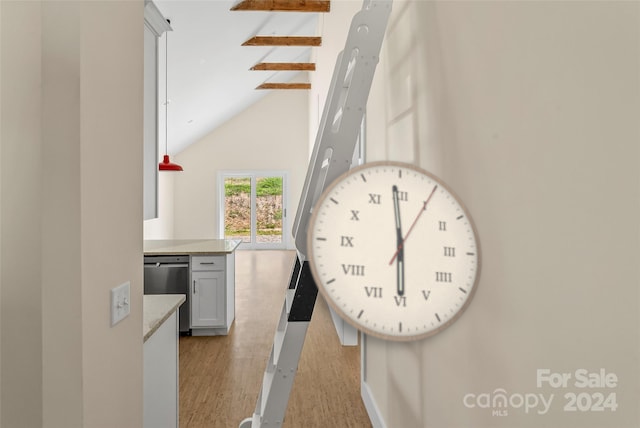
5:59:05
